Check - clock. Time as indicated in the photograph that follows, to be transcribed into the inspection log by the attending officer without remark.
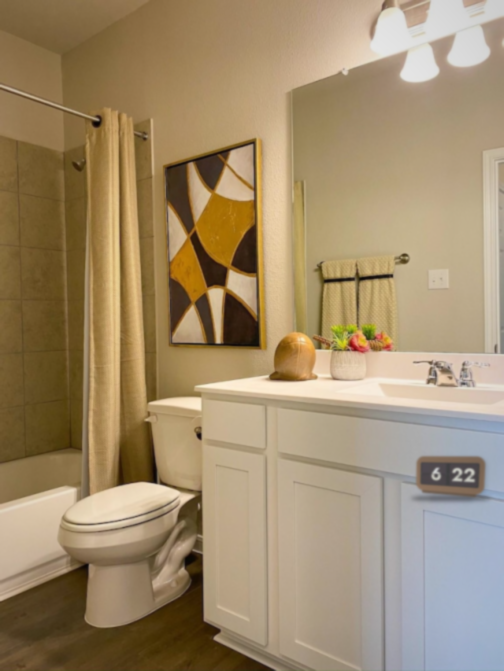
6:22
